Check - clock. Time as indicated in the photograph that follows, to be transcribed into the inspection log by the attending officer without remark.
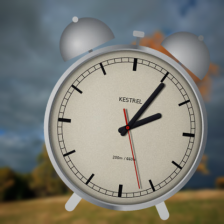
2:05:27
